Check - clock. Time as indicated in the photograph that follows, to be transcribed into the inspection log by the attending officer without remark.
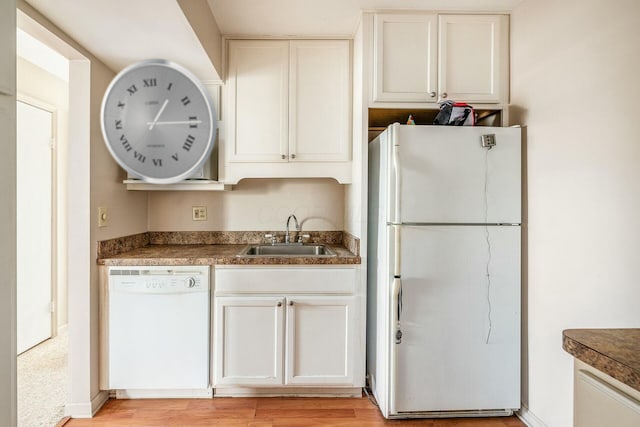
1:15
